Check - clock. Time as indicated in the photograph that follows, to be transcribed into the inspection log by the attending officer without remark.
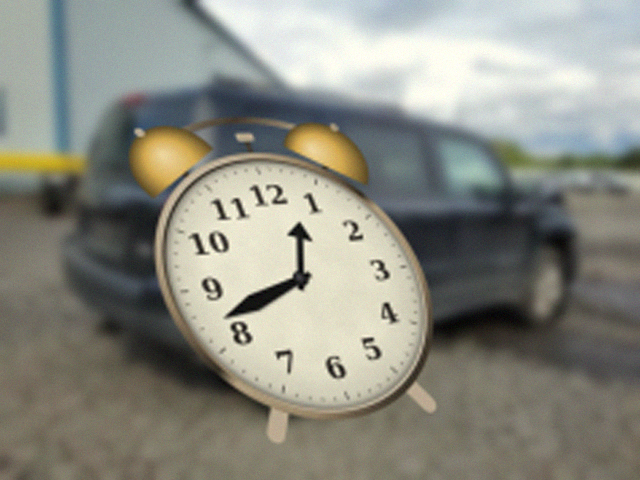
12:42
